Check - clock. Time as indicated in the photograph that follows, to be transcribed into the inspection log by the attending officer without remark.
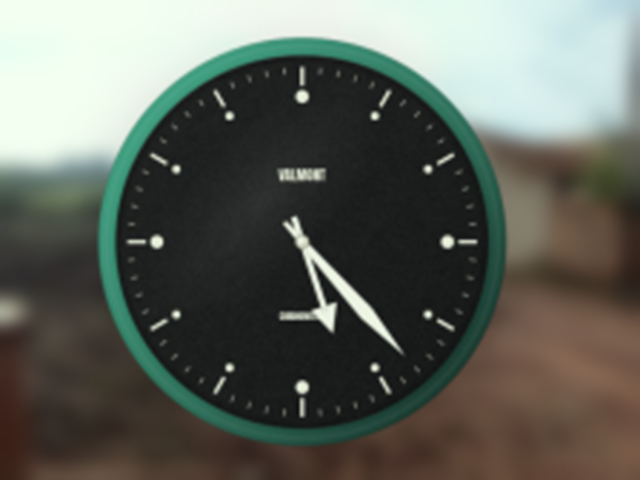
5:23
